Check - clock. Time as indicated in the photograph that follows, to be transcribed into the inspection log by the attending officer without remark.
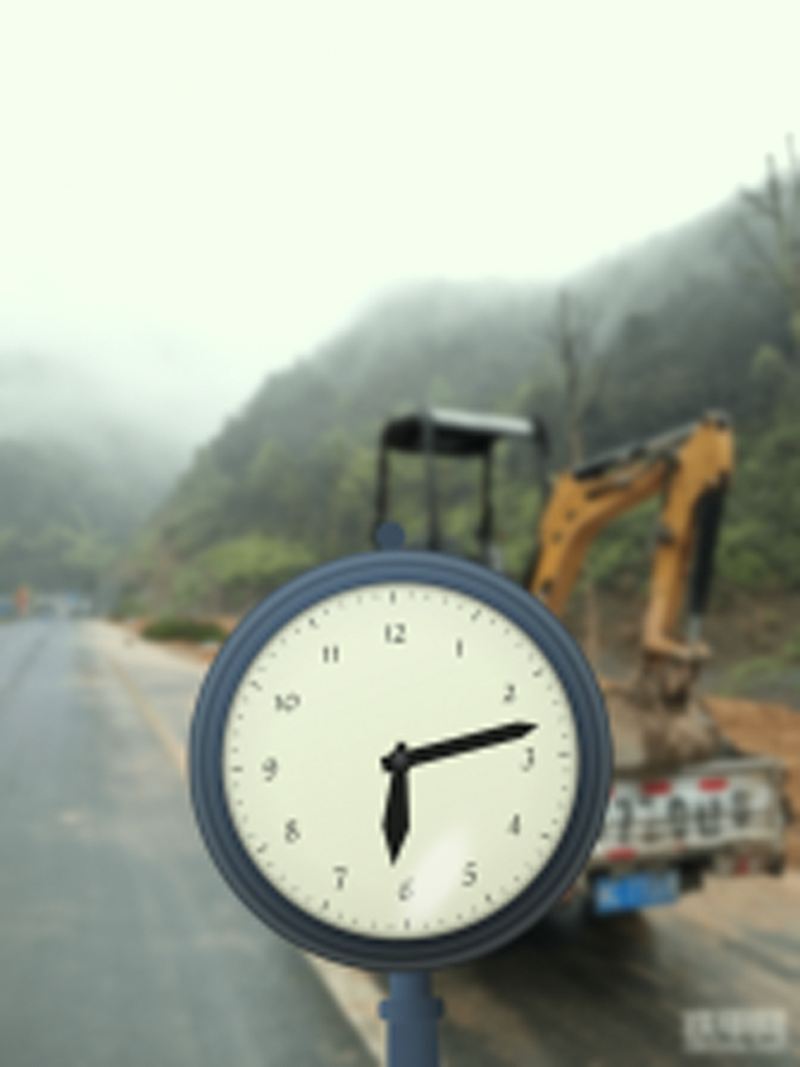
6:13
